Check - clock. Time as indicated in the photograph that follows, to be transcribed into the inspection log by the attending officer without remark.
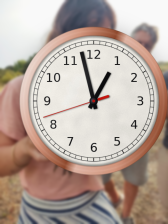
12:57:42
